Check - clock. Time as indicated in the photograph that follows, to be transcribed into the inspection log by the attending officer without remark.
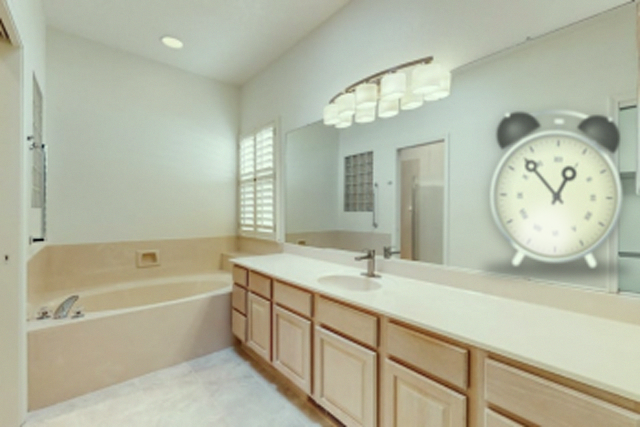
12:53
